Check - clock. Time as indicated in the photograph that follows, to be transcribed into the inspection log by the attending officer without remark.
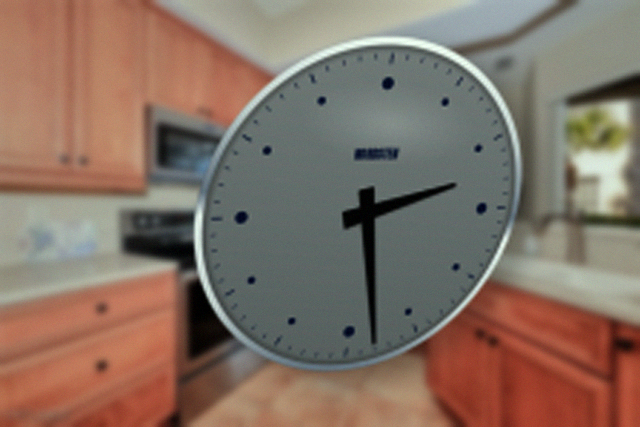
2:28
